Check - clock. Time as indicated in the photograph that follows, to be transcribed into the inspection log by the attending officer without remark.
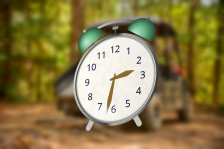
2:32
